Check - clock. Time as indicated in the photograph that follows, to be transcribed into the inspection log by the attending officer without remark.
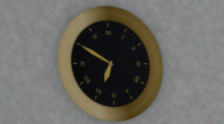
6:50
